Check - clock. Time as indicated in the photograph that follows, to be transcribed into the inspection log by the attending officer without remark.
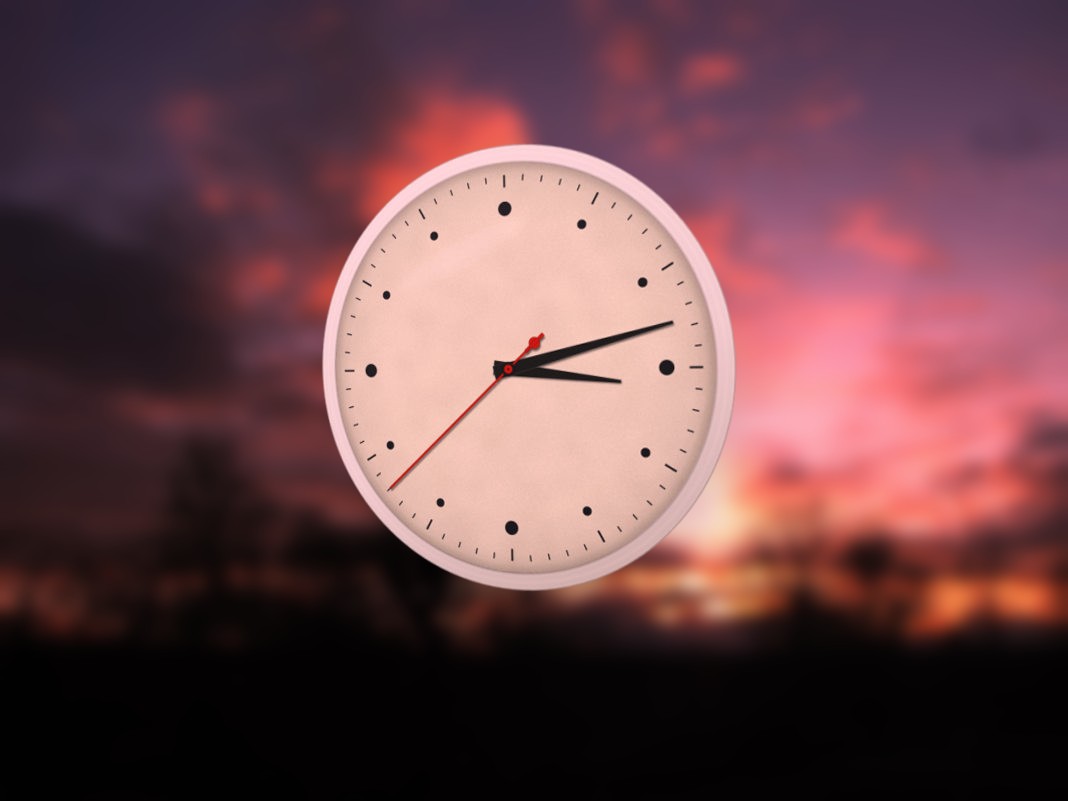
3:12:38
